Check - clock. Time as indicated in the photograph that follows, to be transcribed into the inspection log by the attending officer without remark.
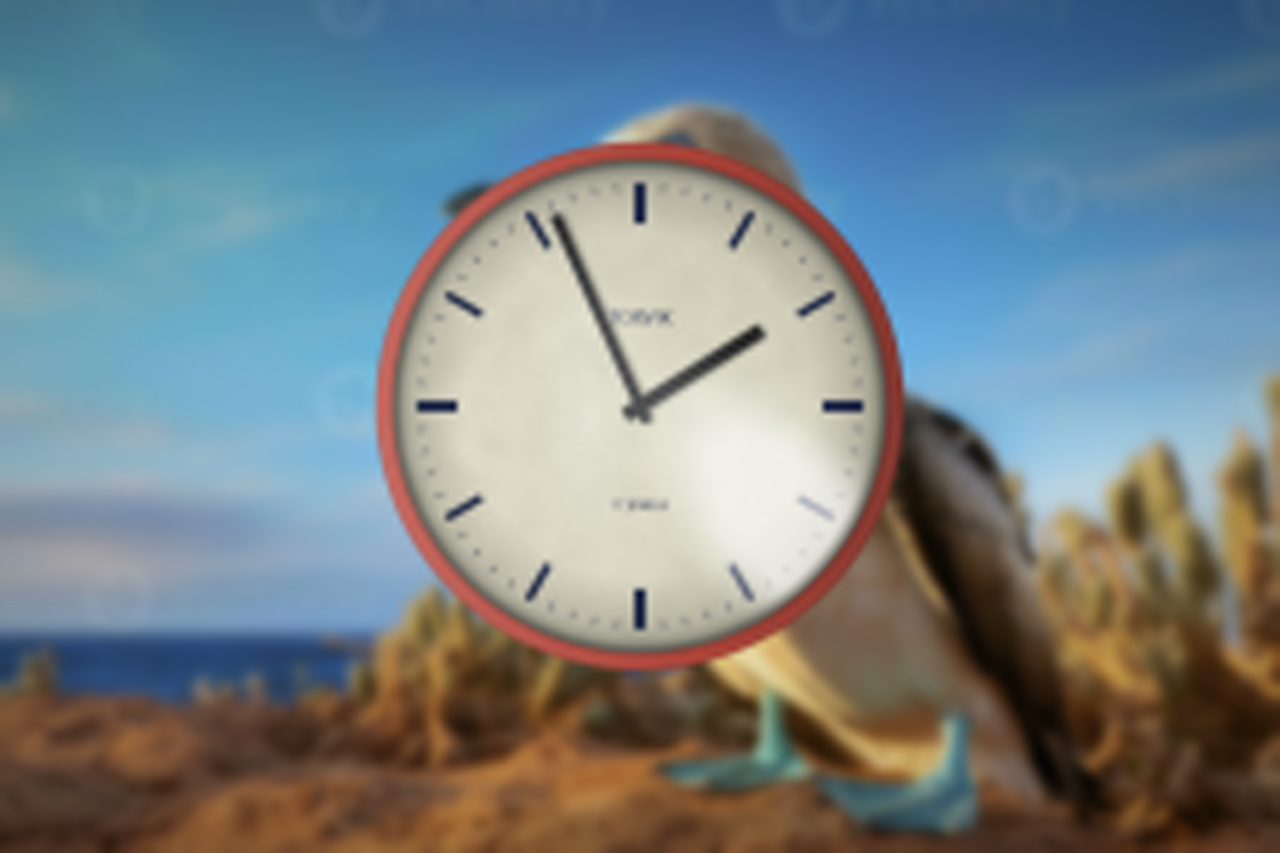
1:56
